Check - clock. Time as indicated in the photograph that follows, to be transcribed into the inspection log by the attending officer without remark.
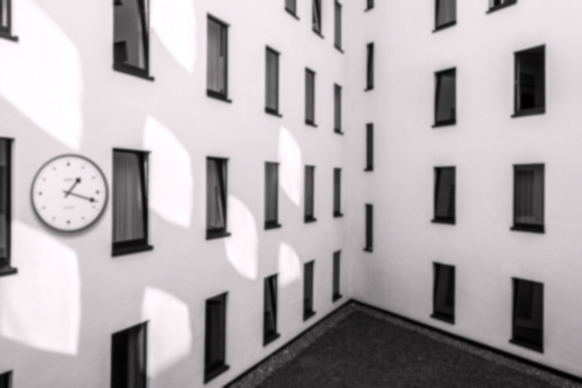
1:18
